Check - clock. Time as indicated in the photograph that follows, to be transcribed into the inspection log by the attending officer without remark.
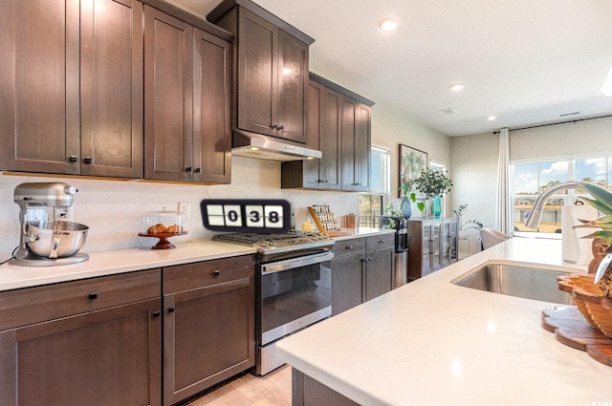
0:38
